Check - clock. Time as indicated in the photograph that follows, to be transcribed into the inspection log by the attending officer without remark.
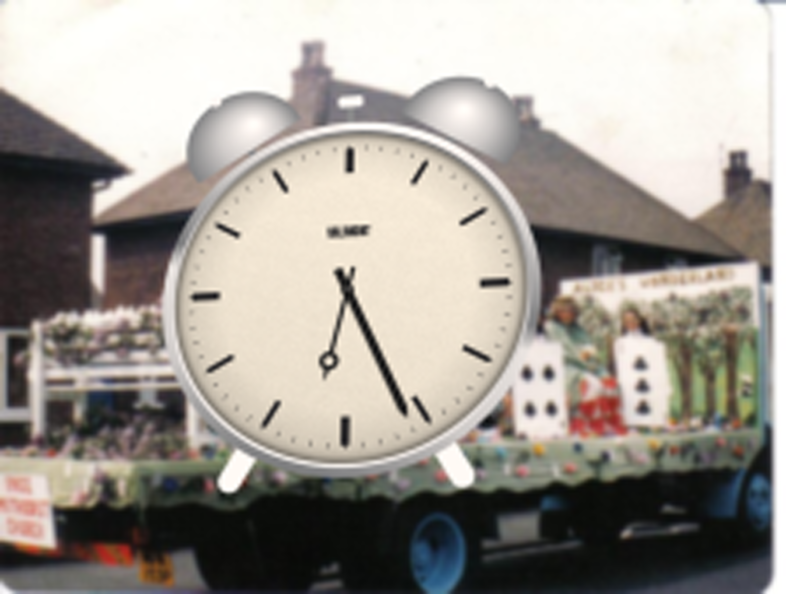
6:26
